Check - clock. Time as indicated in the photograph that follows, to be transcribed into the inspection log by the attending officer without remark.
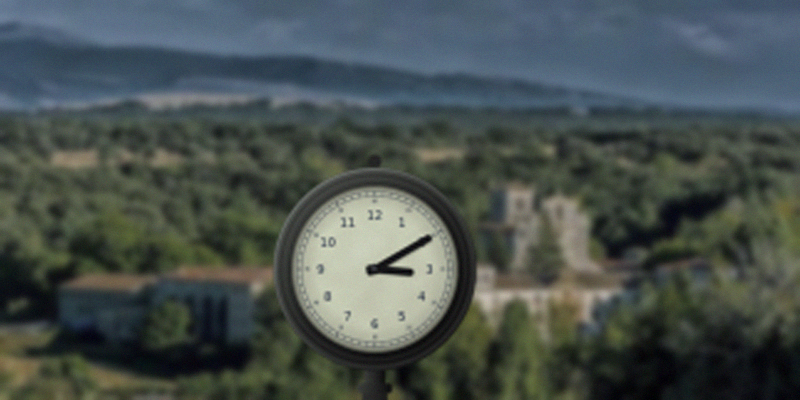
3:10
